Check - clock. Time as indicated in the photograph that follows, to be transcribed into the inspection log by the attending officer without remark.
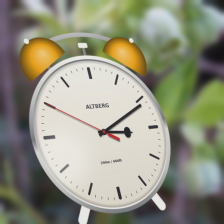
3:10:50
